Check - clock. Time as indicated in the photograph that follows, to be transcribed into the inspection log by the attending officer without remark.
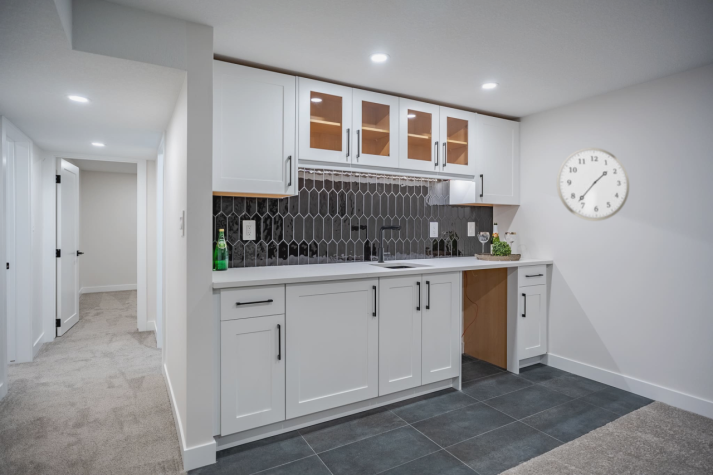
1:37
